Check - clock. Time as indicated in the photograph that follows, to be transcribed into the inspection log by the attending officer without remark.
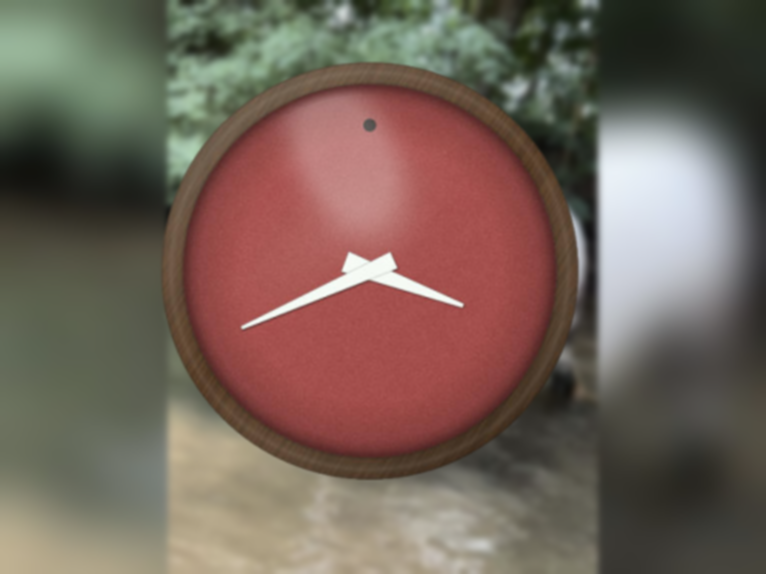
3:41
